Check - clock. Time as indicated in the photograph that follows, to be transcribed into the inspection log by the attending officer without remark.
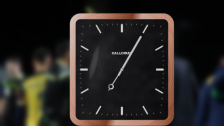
7:05
